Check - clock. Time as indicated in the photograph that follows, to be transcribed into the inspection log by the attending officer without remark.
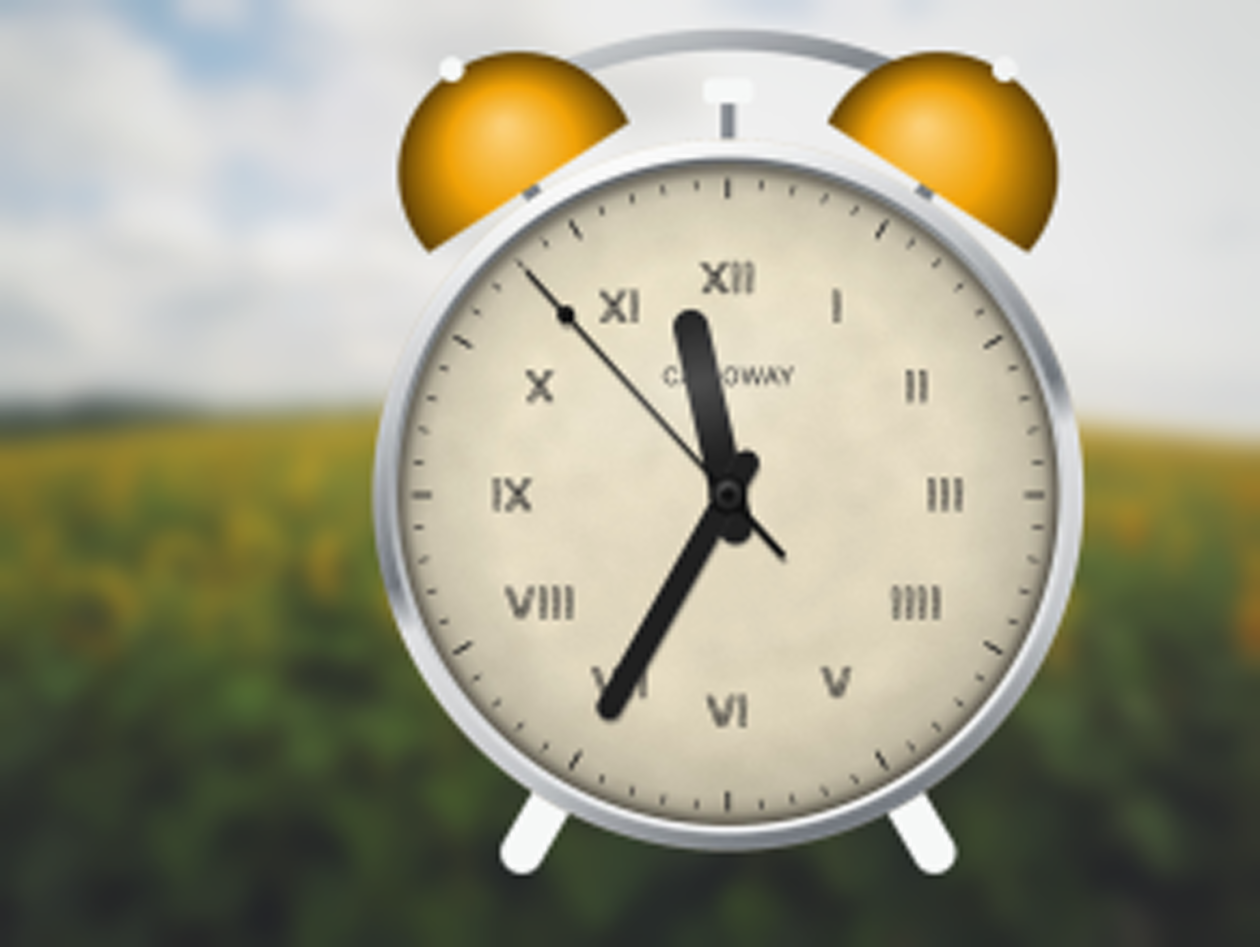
11:34:53
